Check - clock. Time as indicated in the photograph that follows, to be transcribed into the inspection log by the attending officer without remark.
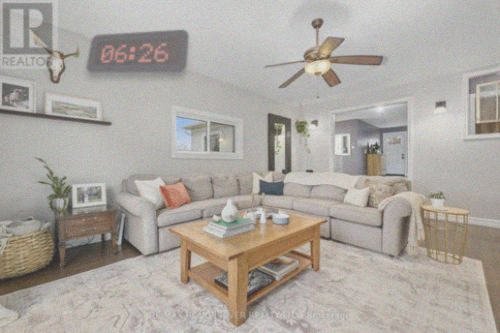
6:26
